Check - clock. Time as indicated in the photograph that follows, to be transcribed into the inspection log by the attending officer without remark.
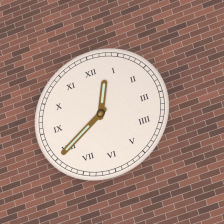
12:40
